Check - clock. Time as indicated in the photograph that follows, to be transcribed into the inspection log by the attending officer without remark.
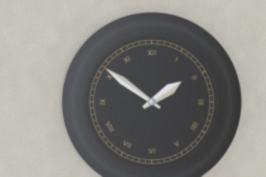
1:51
